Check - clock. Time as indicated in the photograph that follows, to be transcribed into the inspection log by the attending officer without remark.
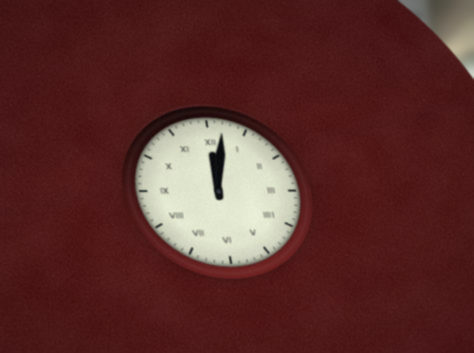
12:02
